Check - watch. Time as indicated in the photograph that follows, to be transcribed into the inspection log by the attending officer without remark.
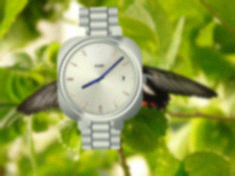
8:08
